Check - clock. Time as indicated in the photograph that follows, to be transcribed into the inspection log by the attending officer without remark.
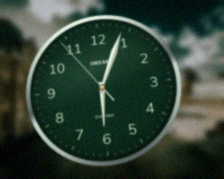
6:03:54
